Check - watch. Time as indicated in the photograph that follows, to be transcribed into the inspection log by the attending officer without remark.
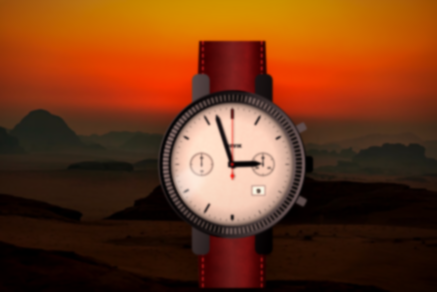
2:57
